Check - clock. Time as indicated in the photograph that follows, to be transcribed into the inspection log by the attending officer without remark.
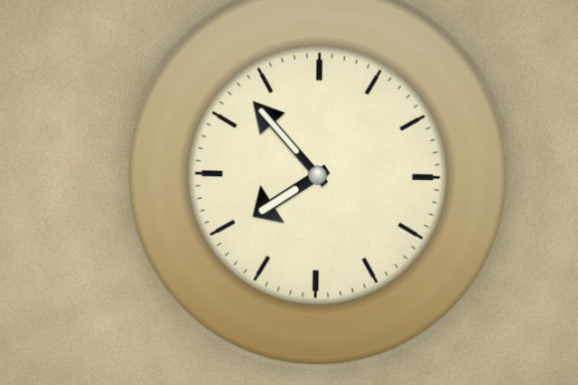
7:53
